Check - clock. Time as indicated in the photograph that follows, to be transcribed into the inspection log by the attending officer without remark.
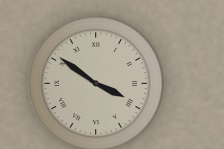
3:51
